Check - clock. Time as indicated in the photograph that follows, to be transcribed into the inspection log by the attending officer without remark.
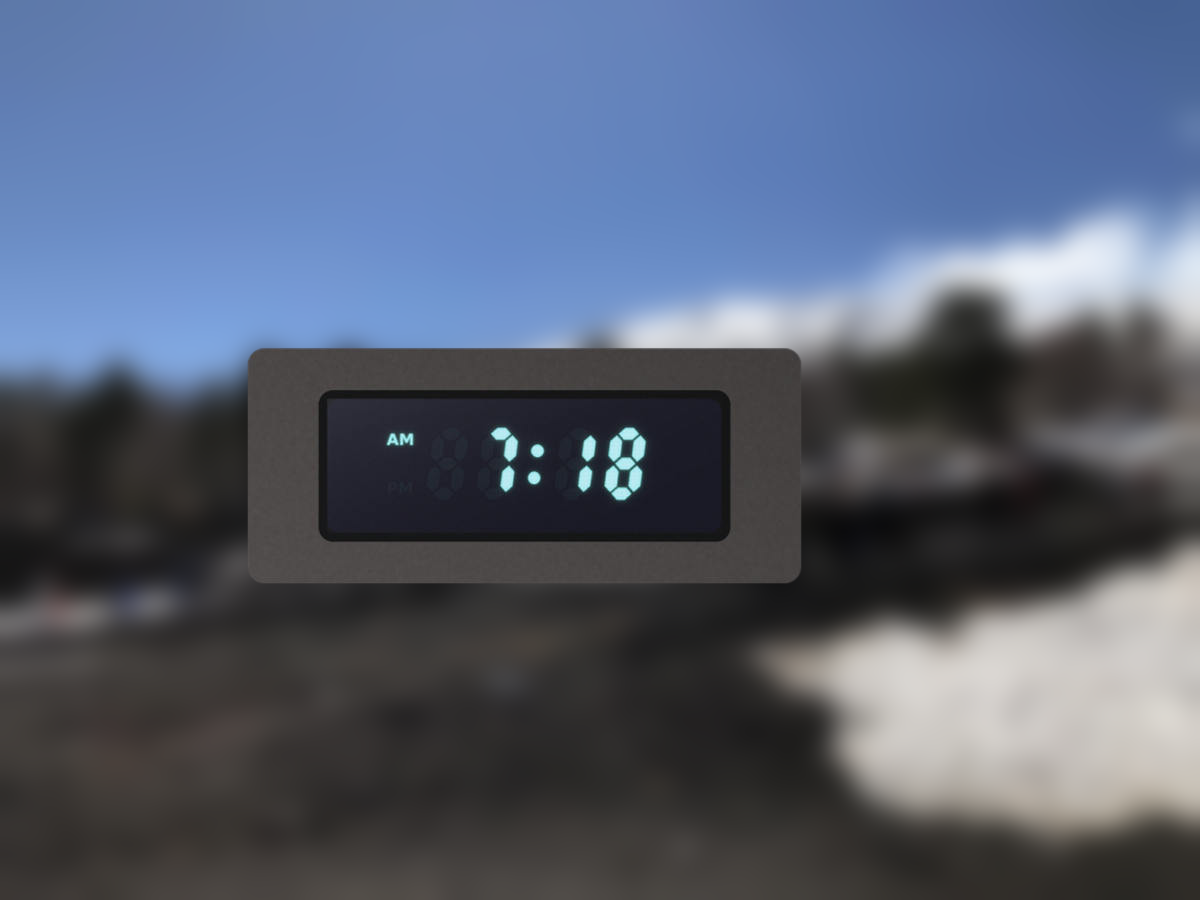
7:18
